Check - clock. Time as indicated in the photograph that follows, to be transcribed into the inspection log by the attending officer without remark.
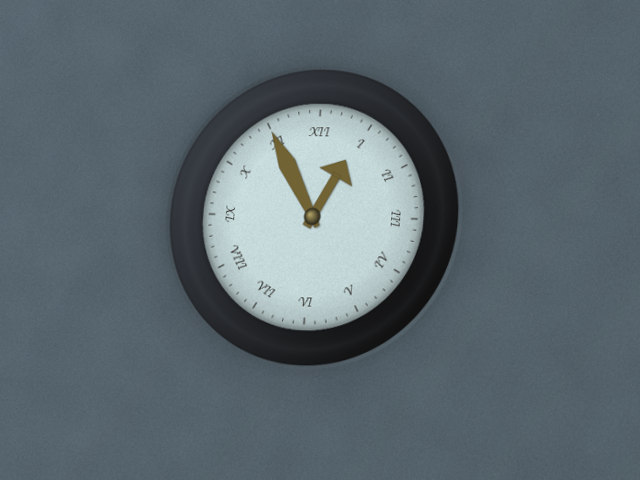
12:55
